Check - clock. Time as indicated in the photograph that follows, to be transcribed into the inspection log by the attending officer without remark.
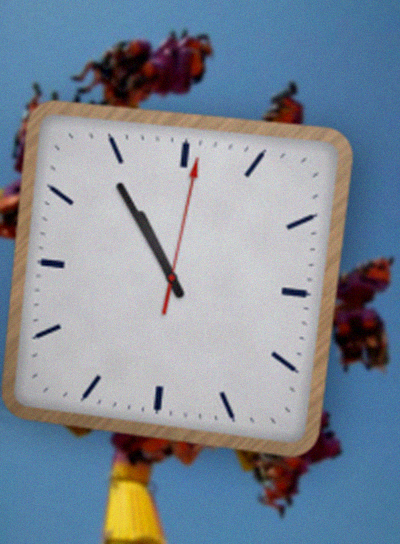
10:54:01
